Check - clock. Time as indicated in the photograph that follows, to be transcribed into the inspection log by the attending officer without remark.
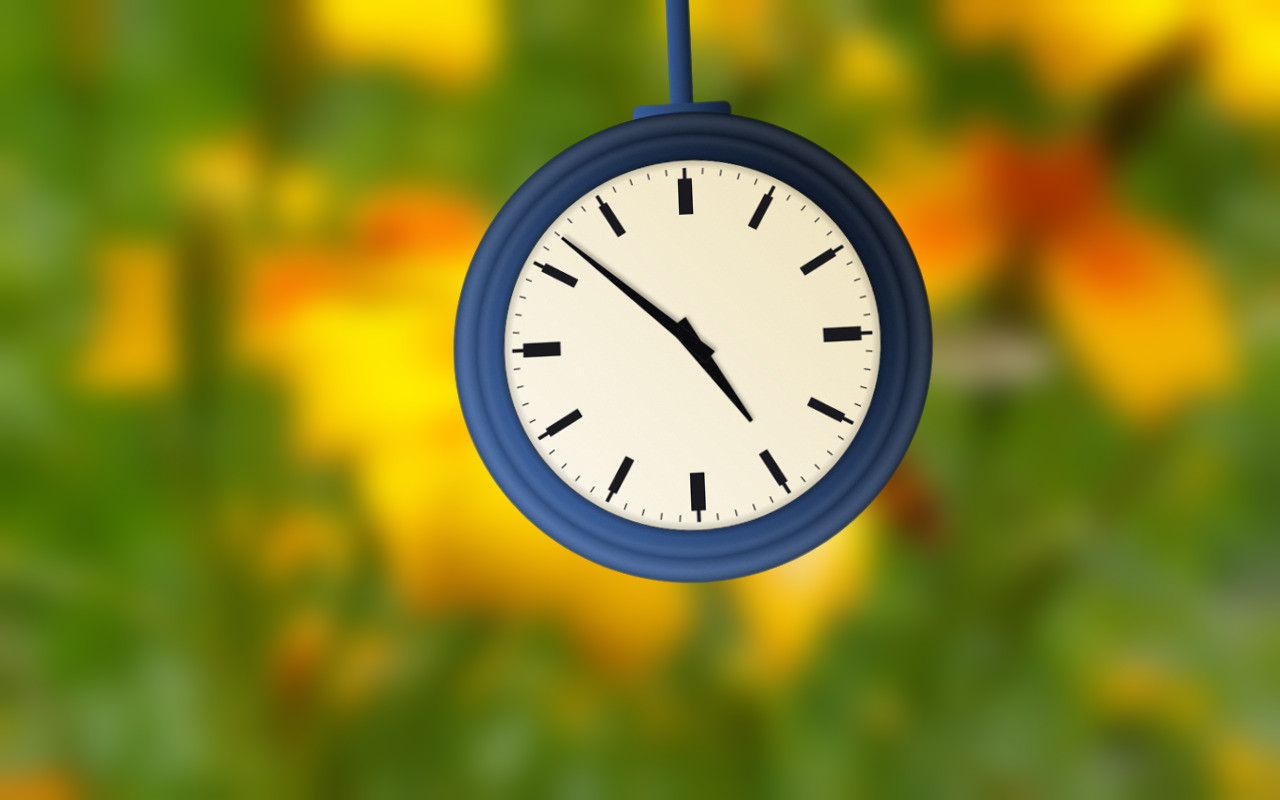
4:52
